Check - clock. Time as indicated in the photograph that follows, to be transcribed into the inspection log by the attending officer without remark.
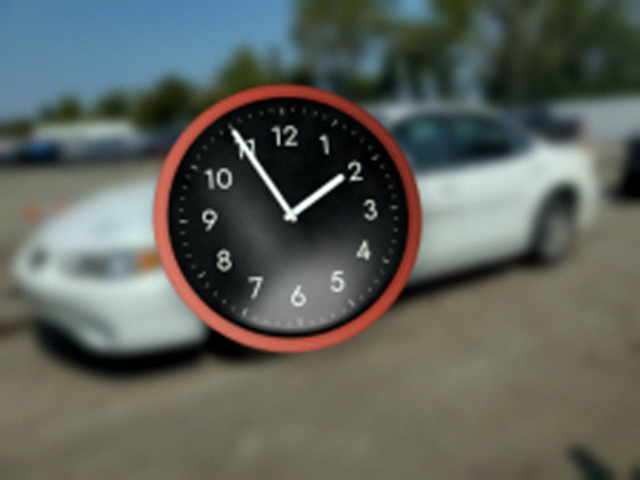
1:55
